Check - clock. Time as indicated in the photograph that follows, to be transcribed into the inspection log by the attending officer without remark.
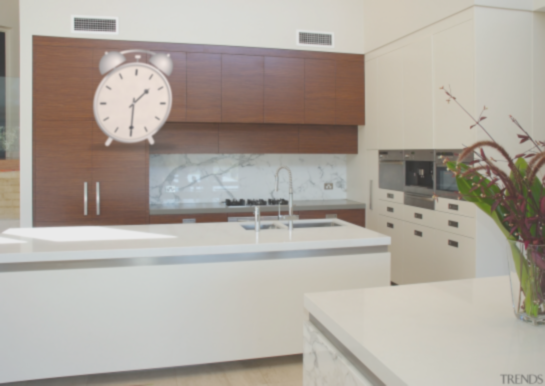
1:30
